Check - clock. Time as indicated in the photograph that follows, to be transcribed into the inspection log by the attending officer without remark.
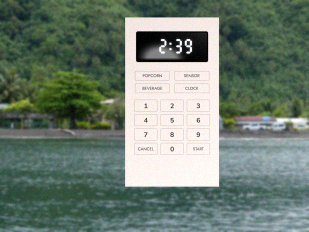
2:39
